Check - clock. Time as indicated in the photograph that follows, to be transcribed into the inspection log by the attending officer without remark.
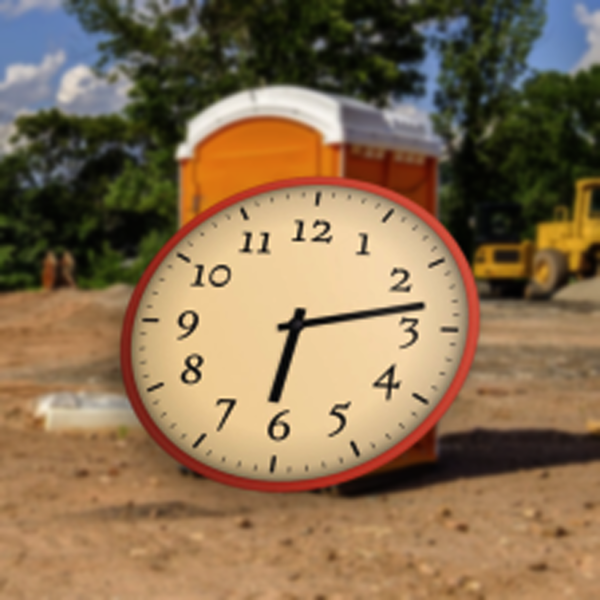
6:13
